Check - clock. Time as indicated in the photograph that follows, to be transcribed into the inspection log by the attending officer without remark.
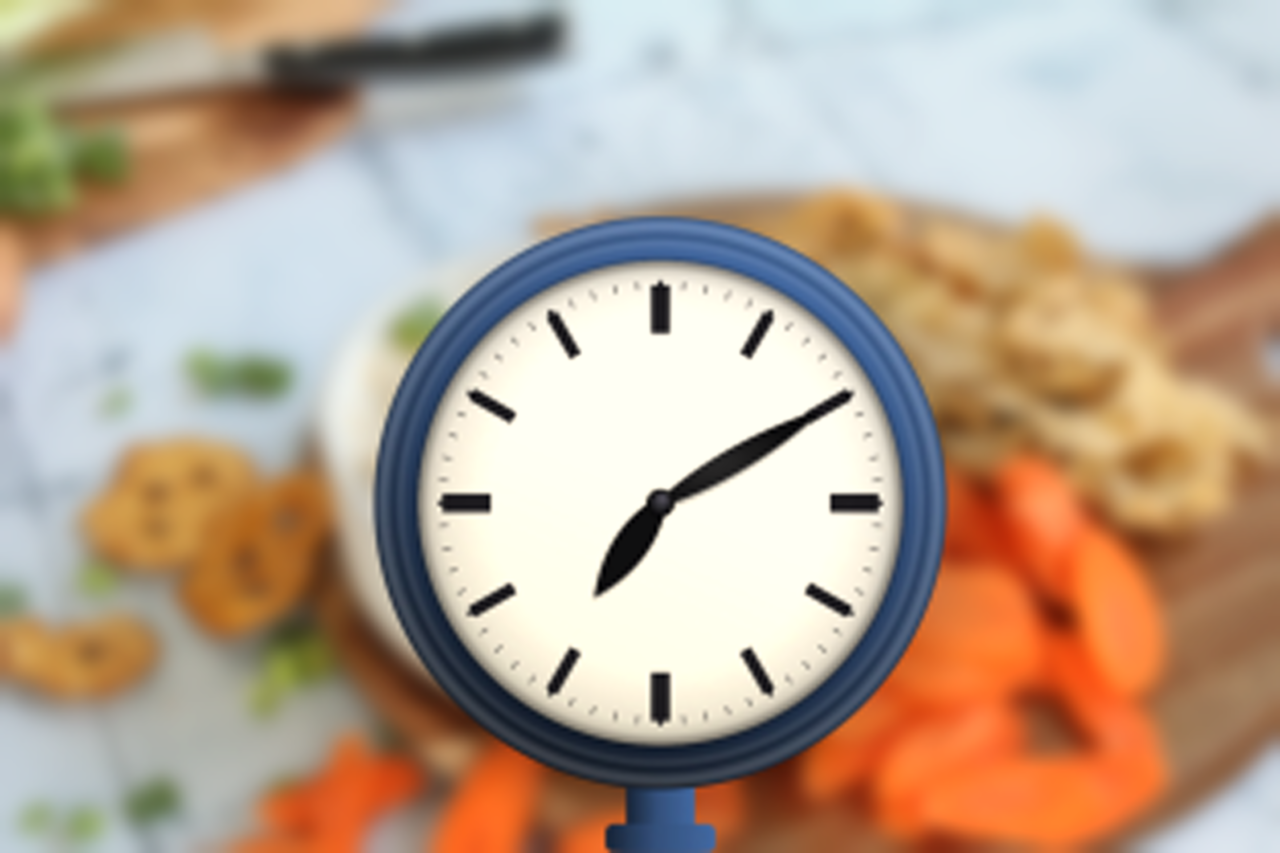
7:10
